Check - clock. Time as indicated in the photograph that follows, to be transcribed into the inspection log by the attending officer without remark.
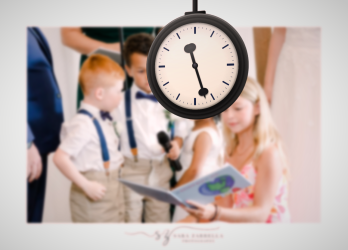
11:27
